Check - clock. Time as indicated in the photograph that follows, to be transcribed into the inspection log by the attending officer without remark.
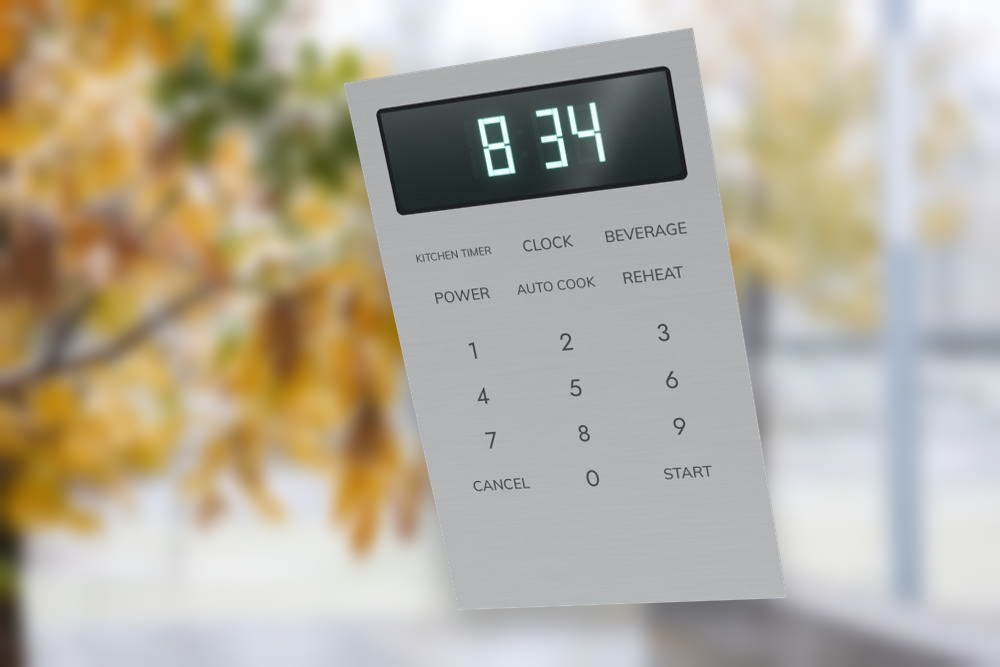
8:34
